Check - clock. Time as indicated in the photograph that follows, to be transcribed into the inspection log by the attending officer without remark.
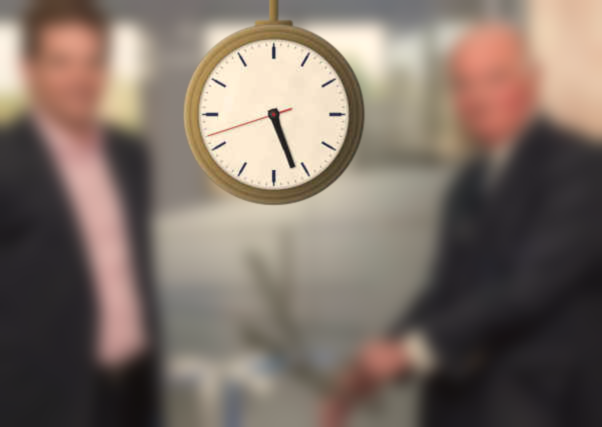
5:26:42
